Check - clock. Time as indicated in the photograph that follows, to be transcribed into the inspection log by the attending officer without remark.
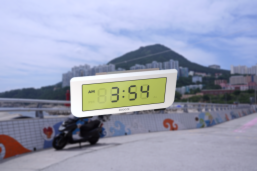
3:54
